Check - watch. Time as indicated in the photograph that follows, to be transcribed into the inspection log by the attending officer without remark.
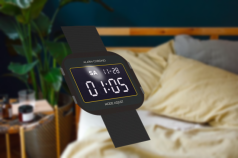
1:05
